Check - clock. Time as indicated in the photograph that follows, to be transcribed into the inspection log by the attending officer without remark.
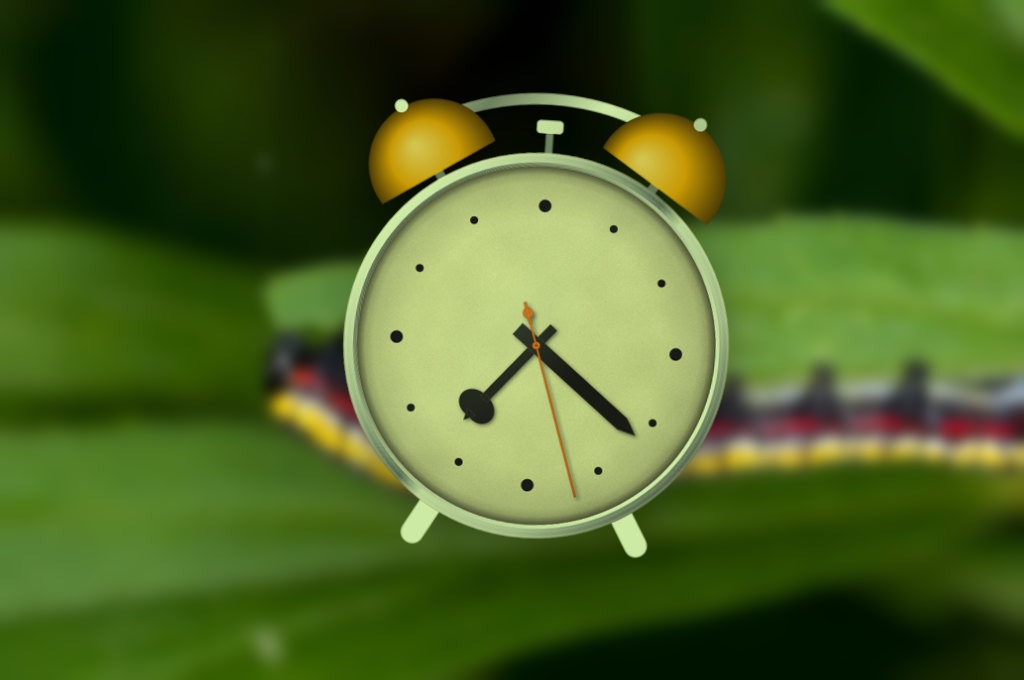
7:21:27
